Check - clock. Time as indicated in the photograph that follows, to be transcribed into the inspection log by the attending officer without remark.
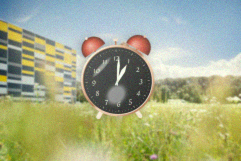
1:01
